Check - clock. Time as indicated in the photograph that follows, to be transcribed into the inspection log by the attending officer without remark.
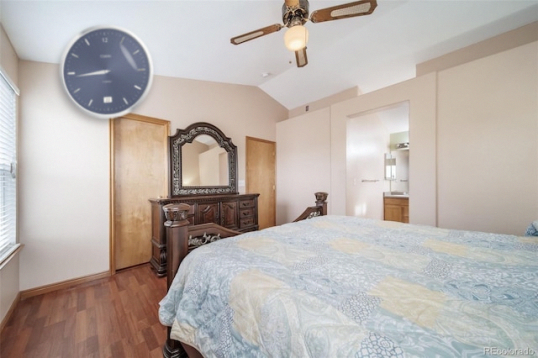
8:44
